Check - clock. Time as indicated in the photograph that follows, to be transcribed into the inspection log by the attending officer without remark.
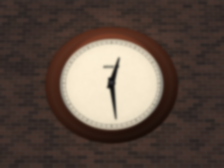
12:29
